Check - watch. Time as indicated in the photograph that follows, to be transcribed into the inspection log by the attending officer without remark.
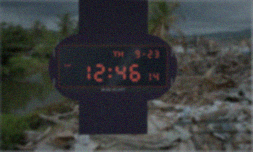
12:46
